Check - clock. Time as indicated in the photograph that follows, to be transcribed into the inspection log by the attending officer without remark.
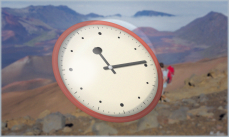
11:14
